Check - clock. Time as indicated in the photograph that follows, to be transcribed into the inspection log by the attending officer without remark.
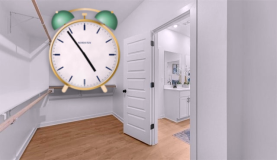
4:54
